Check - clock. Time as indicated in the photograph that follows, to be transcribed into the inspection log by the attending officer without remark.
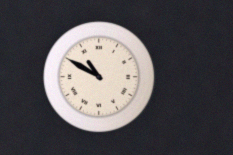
10:50
